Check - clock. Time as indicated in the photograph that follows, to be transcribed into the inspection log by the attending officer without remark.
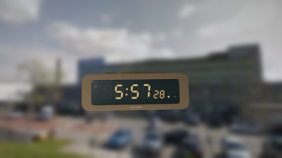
5:57:28
